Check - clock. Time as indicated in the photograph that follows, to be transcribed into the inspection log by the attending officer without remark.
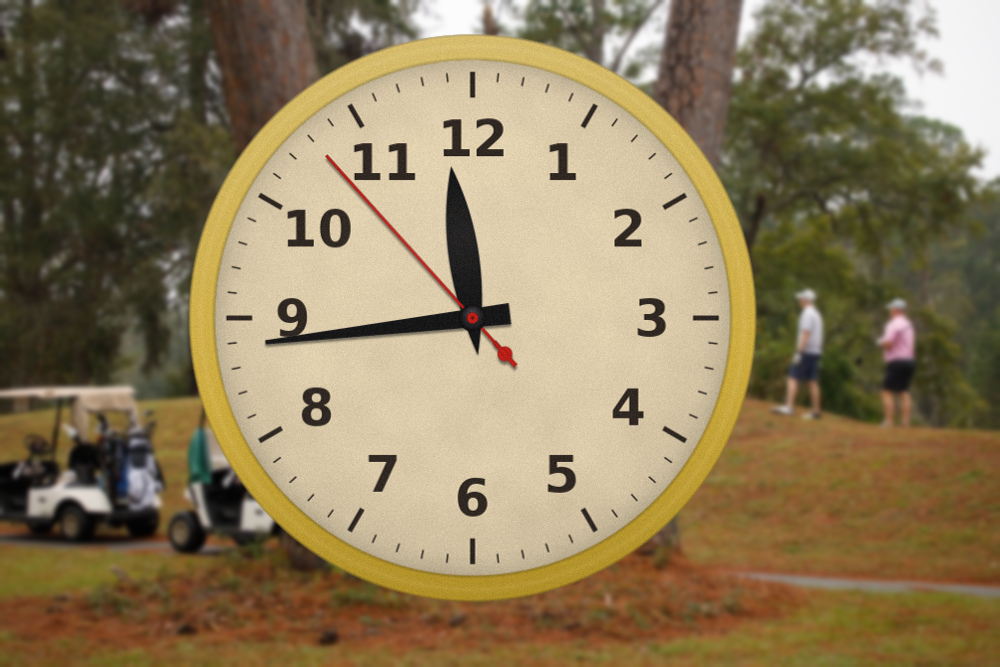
11:43:53
